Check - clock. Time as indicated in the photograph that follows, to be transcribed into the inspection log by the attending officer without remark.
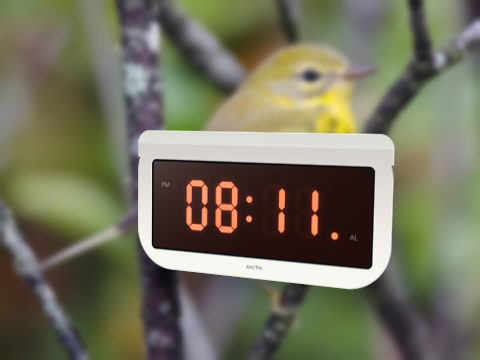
8:11
